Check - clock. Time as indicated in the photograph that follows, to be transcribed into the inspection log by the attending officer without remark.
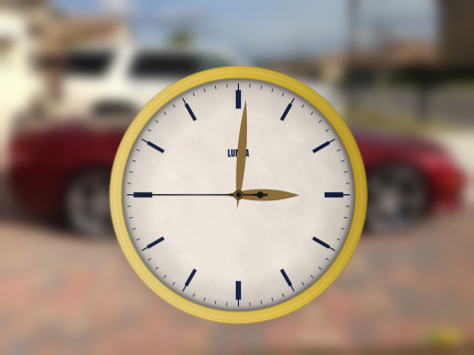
3:00:45
